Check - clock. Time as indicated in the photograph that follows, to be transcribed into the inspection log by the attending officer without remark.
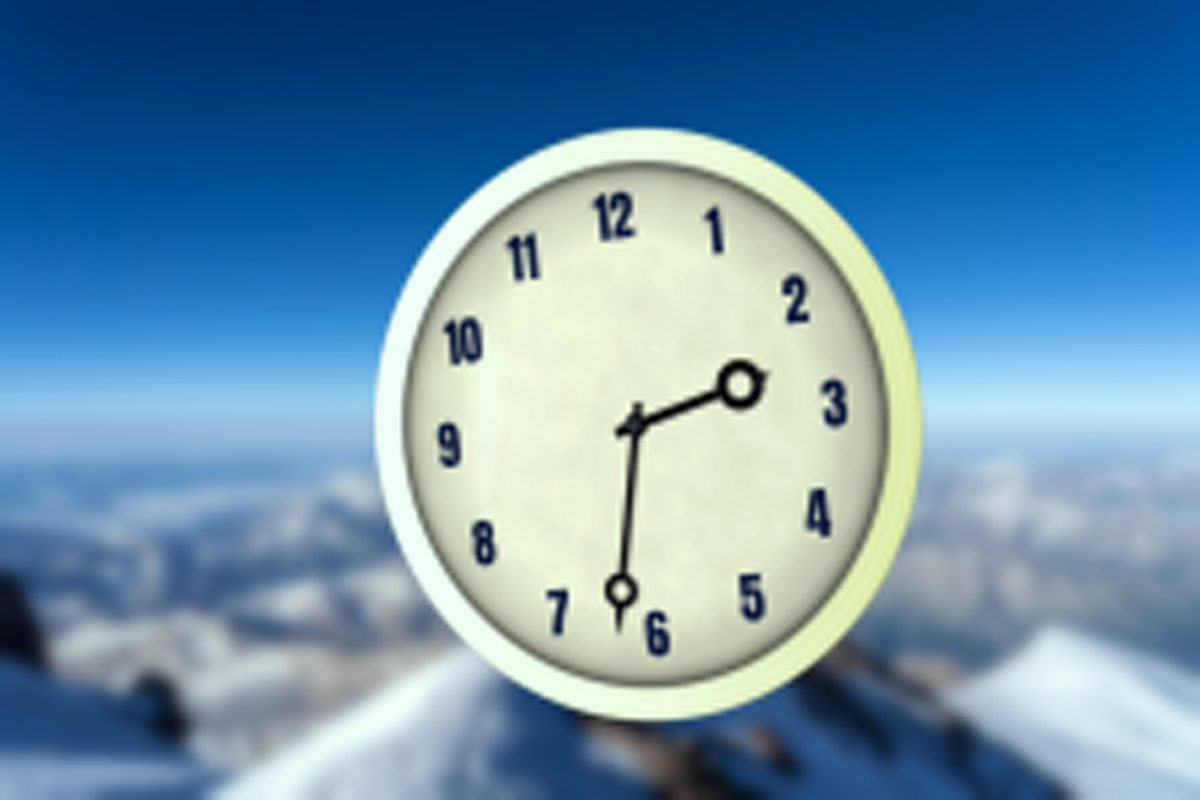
2:32
